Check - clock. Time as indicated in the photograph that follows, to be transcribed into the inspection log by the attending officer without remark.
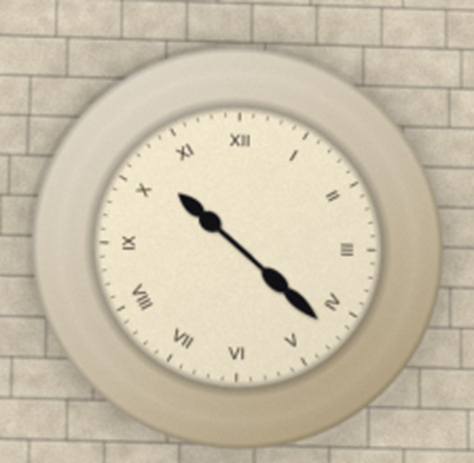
10:22
